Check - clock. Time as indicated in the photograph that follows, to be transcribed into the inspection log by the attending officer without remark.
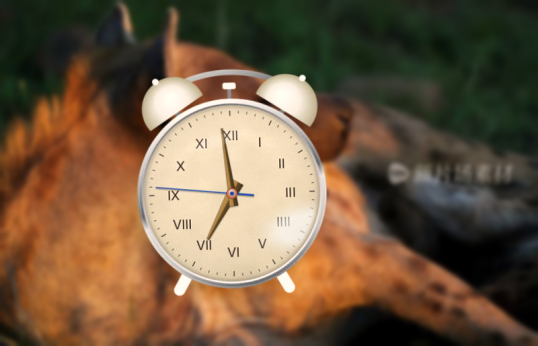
6:58:46
